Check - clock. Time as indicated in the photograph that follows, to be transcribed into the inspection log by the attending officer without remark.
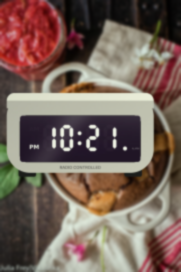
10:21
